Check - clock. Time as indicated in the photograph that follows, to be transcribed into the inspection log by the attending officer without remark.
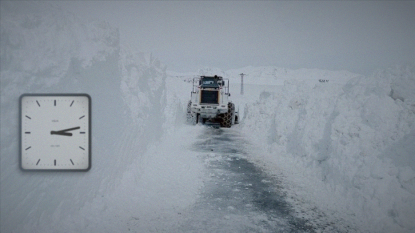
3:13
